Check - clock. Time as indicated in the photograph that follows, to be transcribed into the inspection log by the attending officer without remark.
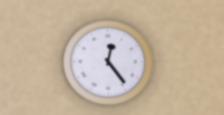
12:24
